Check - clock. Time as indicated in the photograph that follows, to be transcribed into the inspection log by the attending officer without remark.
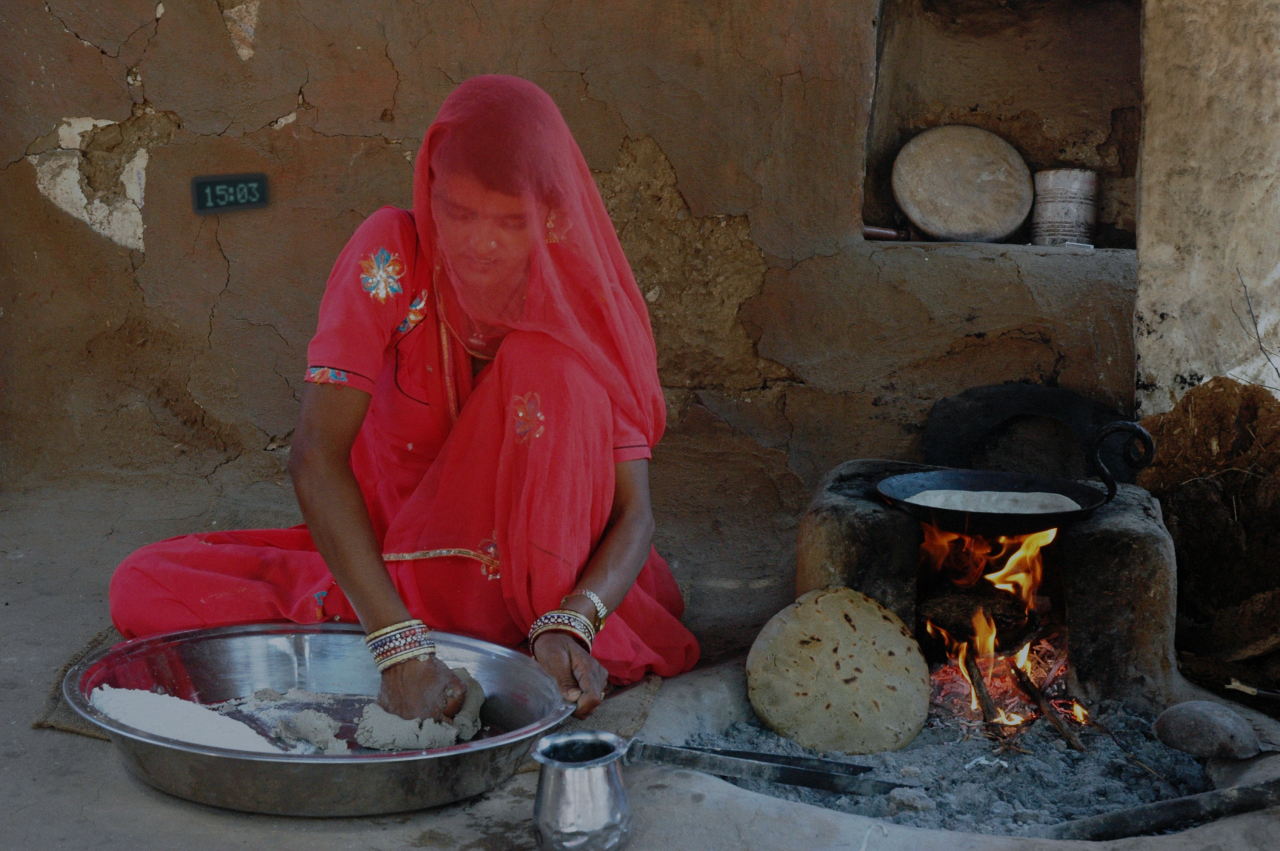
15:03
